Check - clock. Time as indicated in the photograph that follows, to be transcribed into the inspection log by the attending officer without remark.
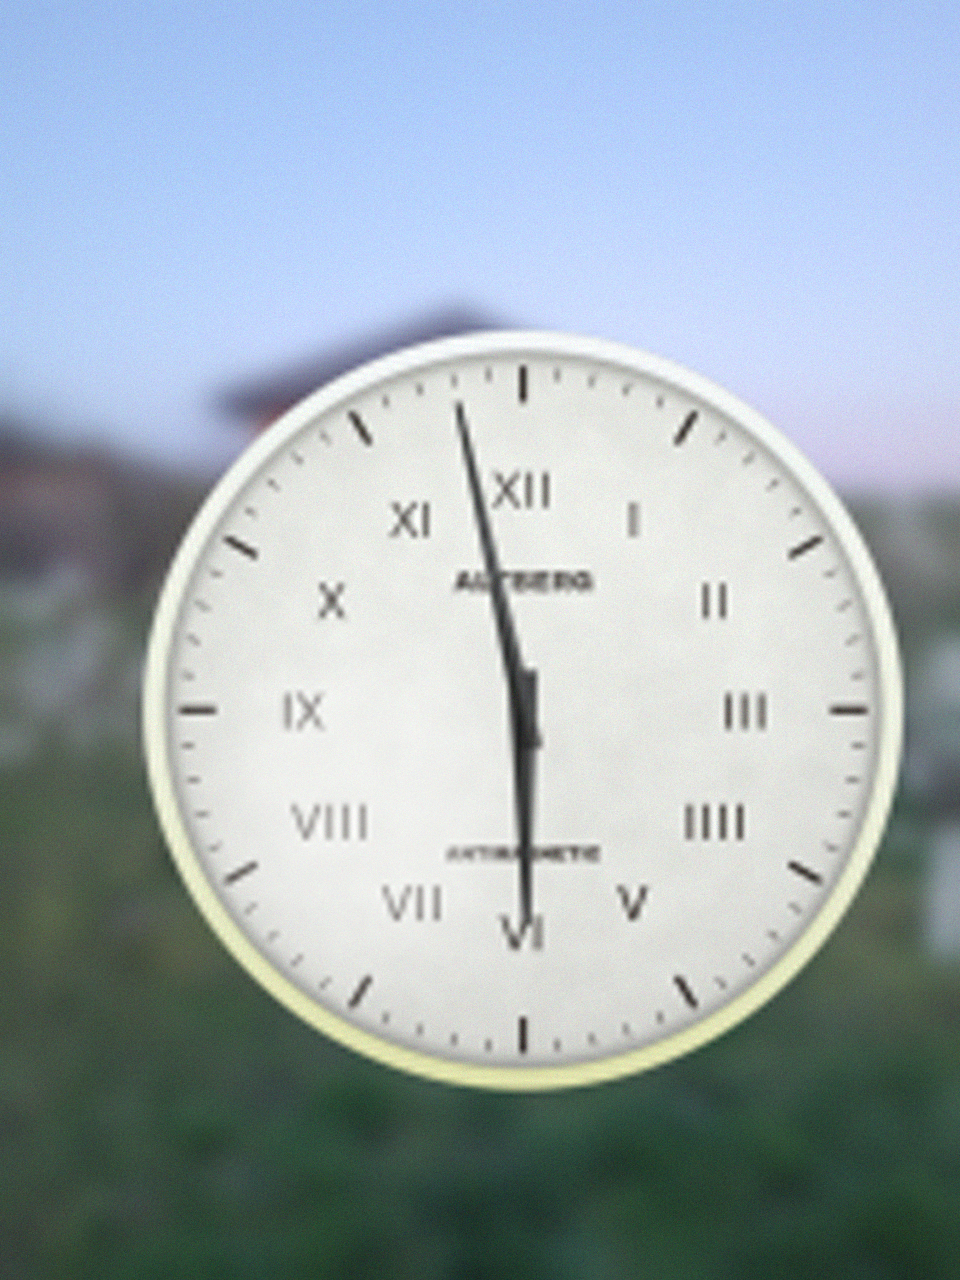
5:58
